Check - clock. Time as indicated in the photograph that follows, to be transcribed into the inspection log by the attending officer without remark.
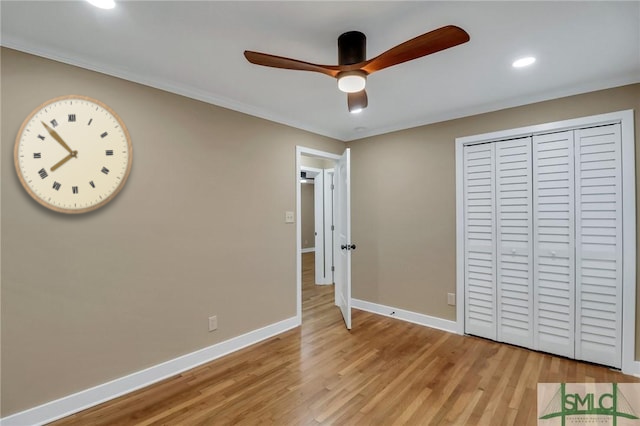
7:53
